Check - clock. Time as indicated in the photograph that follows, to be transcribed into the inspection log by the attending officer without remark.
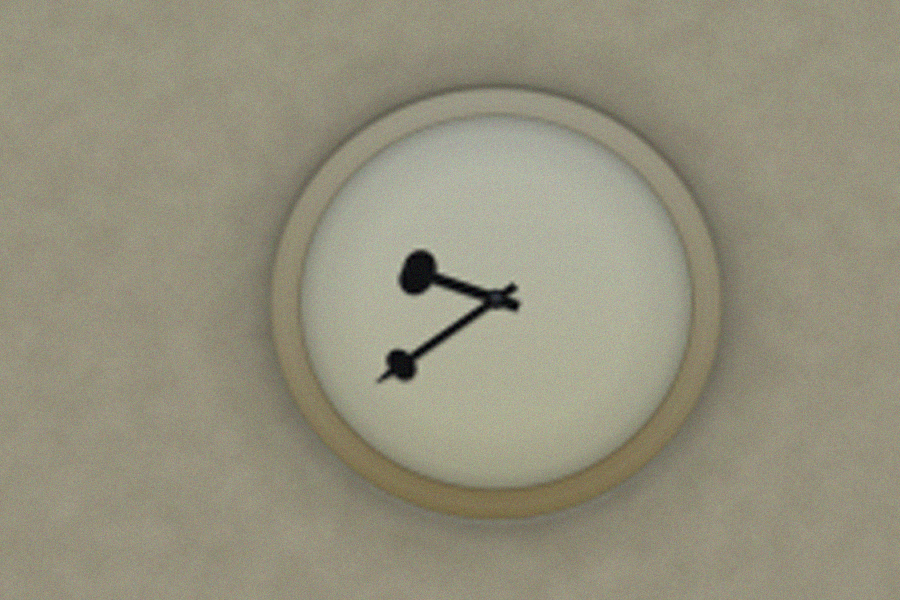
9:39
